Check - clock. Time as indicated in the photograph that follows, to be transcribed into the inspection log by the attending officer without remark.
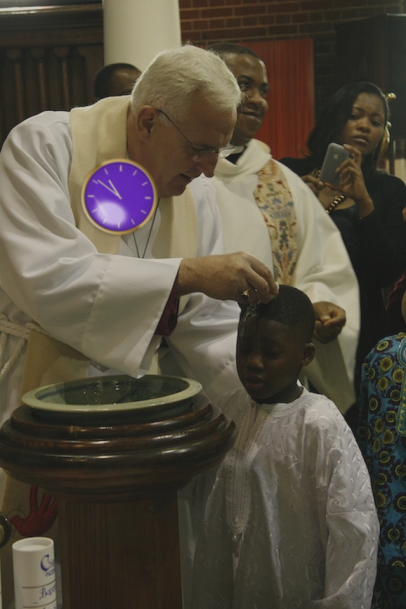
10:51
